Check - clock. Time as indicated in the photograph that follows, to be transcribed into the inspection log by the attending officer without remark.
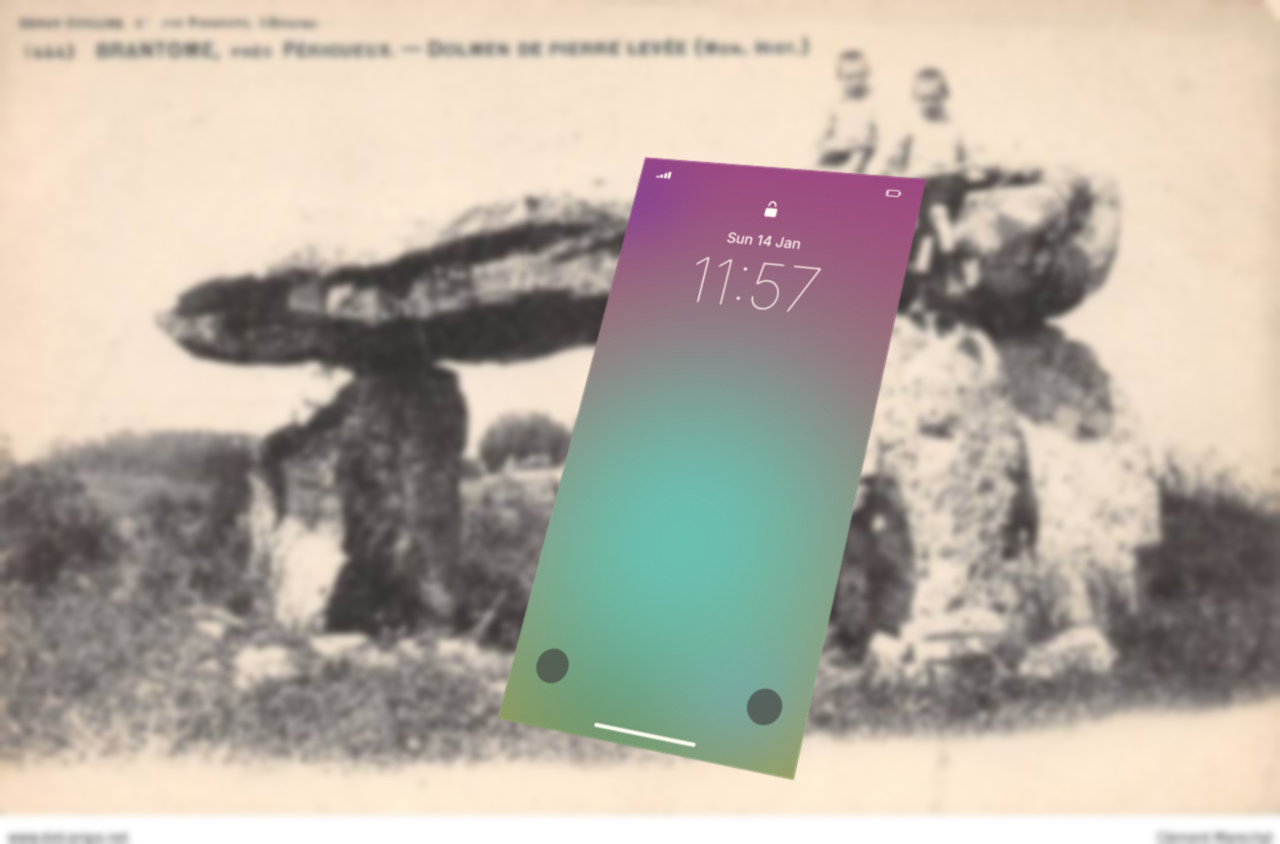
11:57
